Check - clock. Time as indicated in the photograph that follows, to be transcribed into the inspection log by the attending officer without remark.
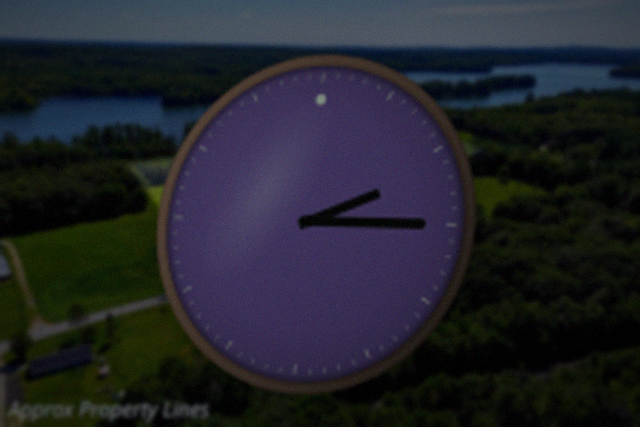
2:15
